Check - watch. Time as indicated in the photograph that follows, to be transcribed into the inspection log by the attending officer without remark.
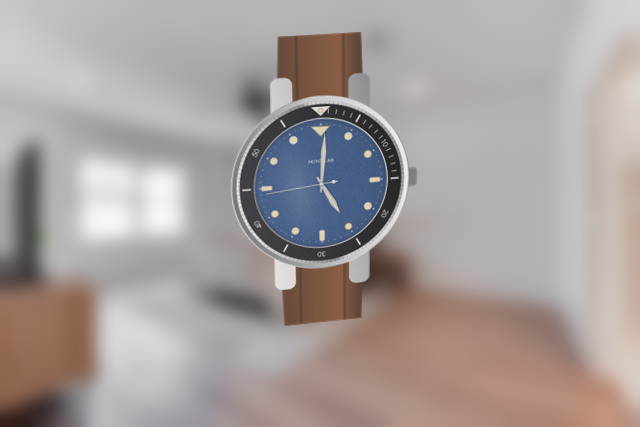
5:00:44
